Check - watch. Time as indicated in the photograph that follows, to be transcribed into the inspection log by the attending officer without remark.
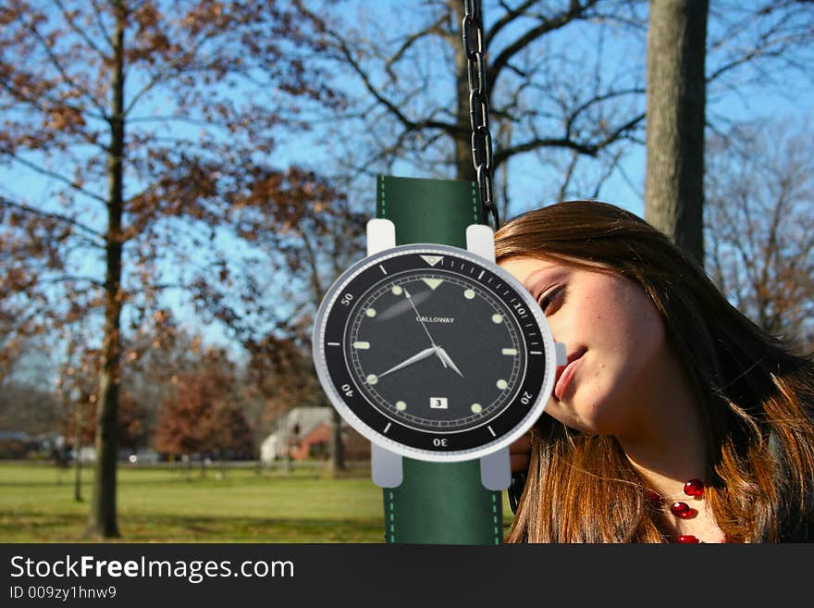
4:39:56
